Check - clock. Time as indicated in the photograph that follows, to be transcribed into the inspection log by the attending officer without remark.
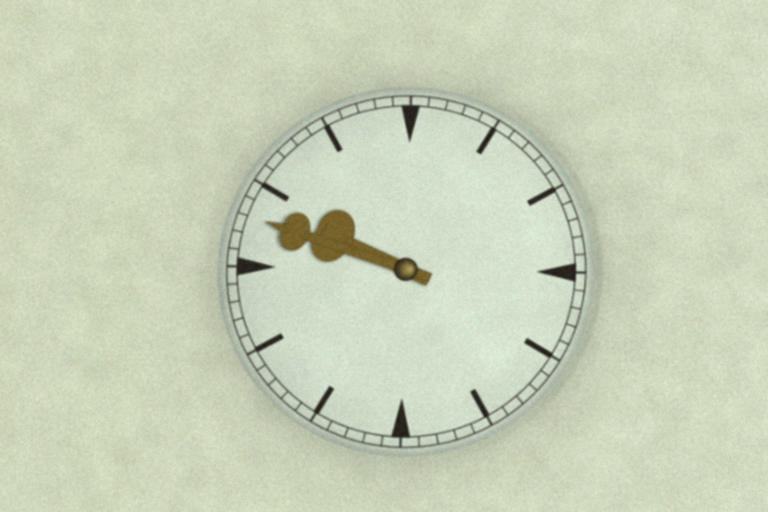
9:48
